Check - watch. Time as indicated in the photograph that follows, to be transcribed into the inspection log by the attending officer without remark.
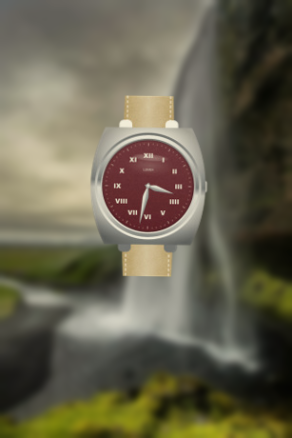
3:32
